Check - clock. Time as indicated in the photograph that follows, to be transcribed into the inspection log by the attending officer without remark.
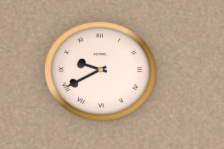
9:40
